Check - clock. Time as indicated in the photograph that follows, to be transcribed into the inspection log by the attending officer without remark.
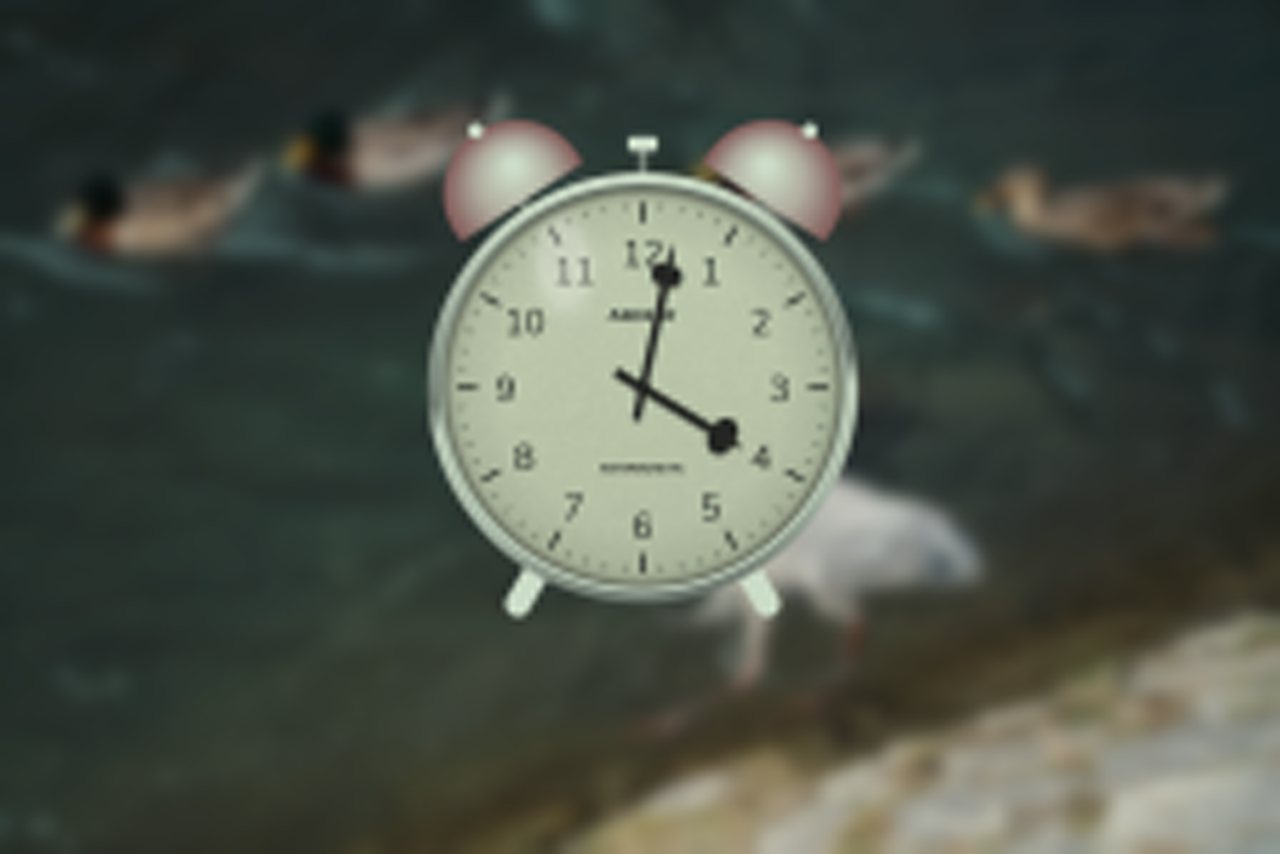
4:02
